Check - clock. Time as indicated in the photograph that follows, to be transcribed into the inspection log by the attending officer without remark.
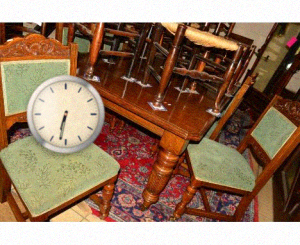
6:32
